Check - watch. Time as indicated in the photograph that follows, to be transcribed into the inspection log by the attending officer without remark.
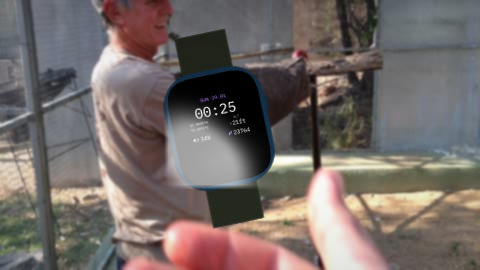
0:25
